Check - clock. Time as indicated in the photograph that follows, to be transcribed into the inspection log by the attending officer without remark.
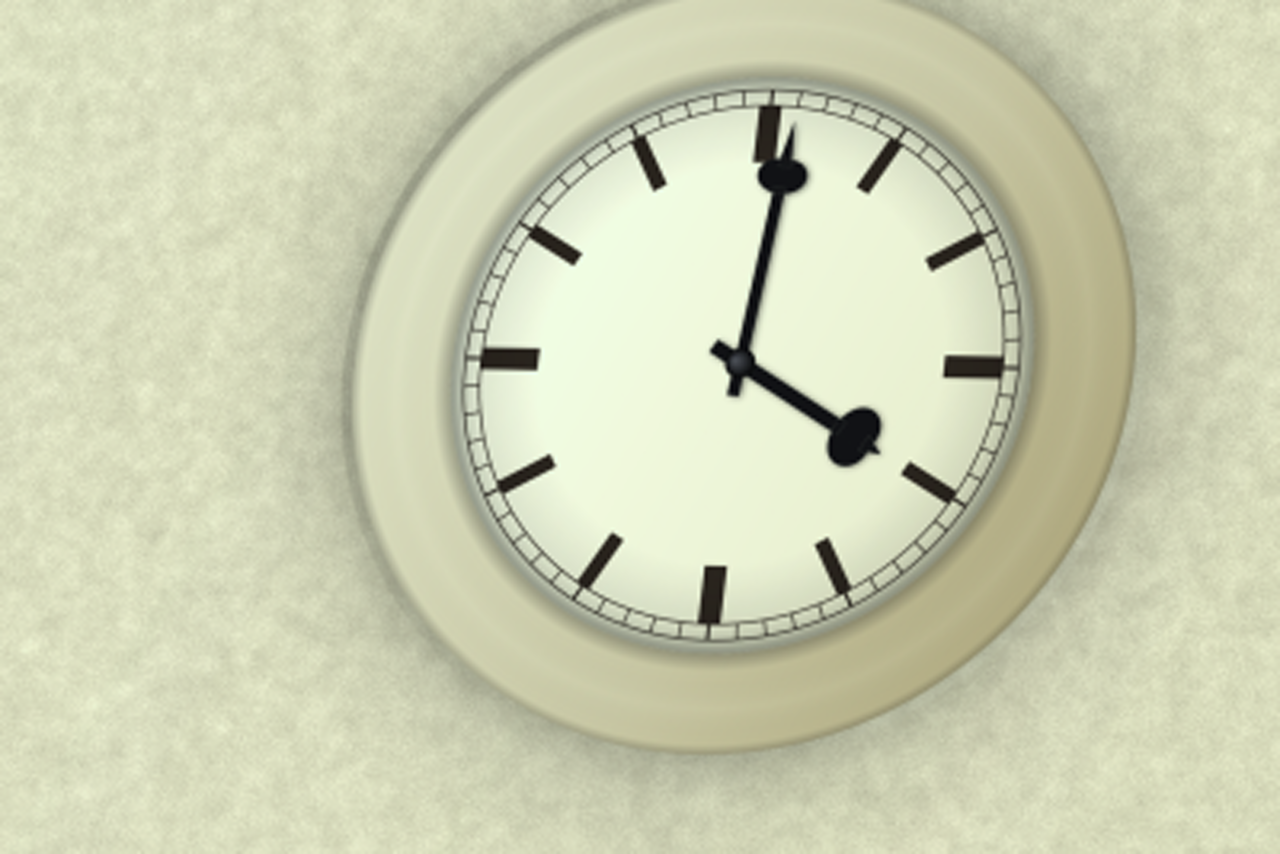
4:01
